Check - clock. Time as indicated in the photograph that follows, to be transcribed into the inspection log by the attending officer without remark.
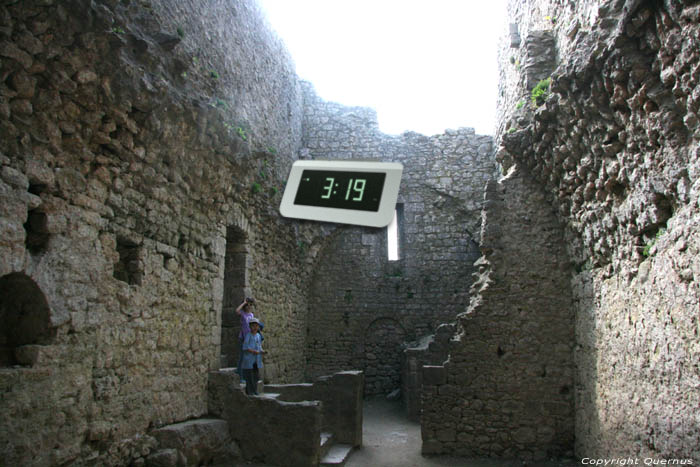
3:19
